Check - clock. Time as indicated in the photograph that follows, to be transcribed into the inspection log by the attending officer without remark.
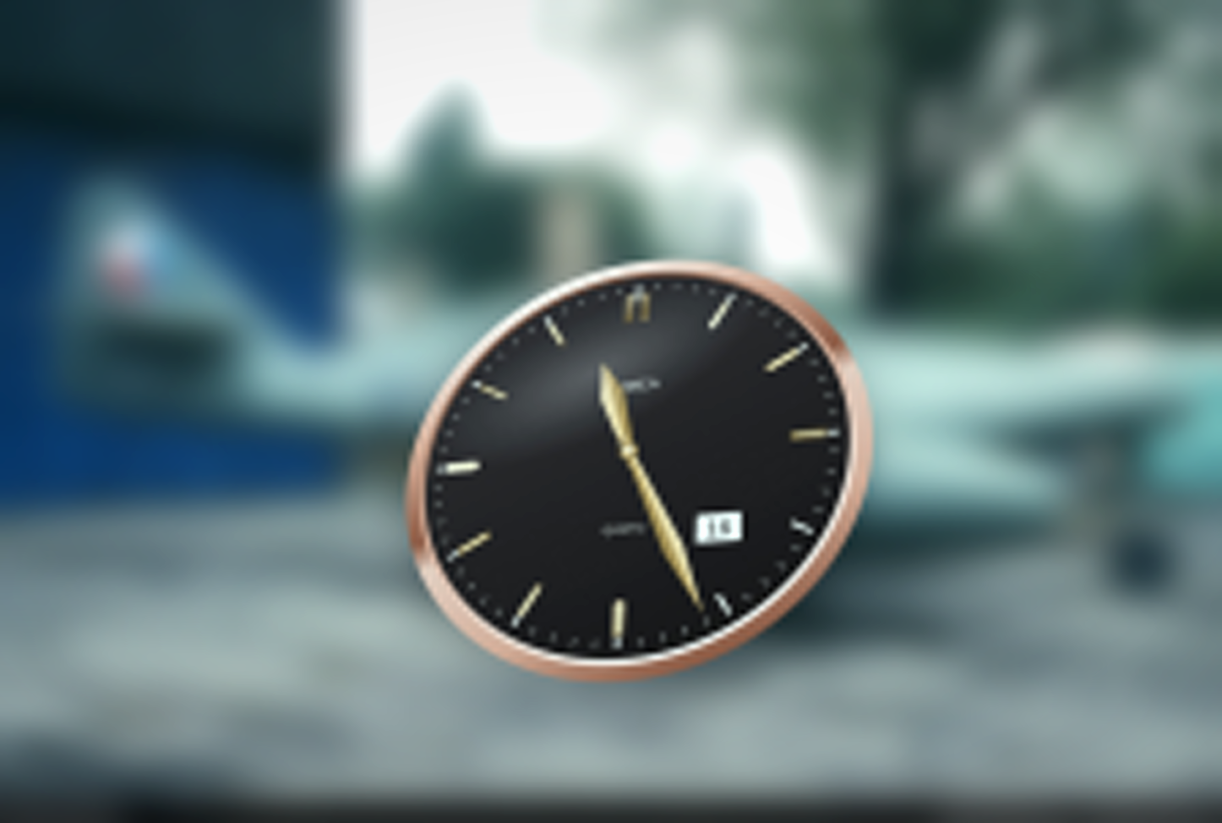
11:26
